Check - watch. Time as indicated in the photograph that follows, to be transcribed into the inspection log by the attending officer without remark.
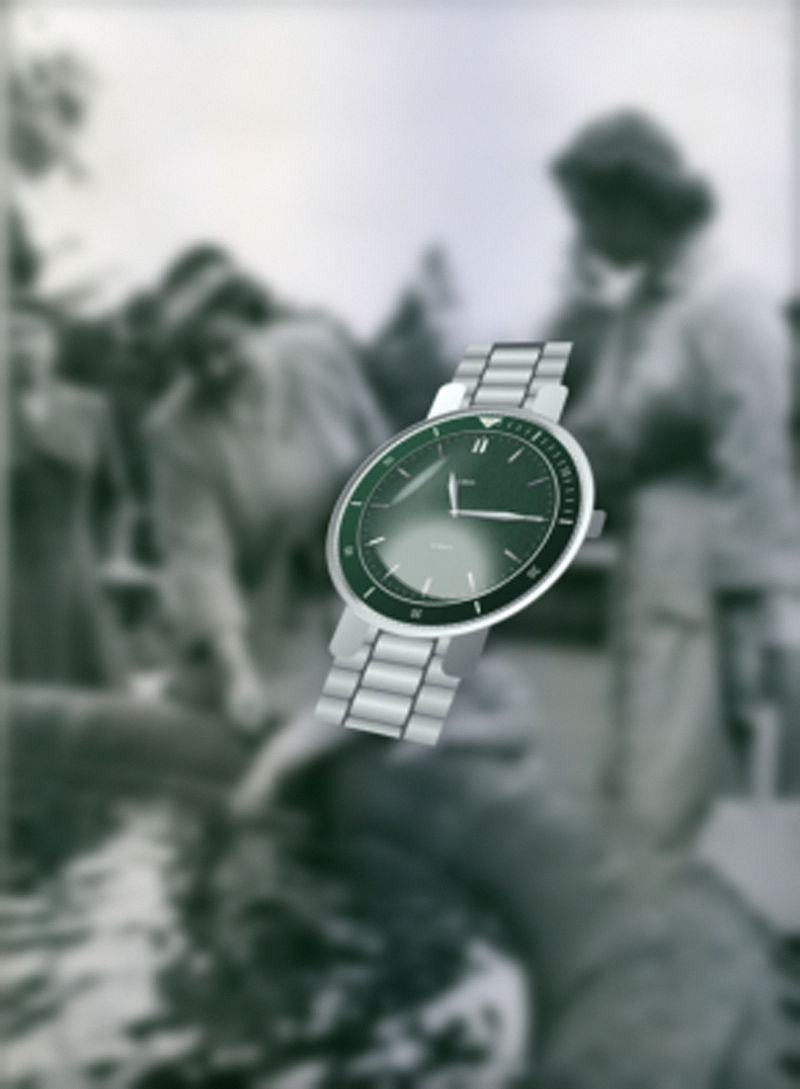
11:15
